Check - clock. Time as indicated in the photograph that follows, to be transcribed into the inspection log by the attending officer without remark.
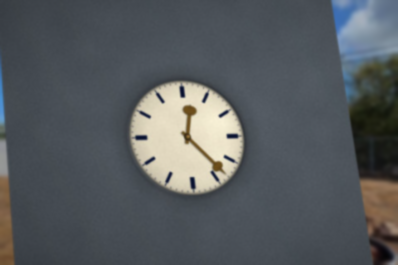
12:23
